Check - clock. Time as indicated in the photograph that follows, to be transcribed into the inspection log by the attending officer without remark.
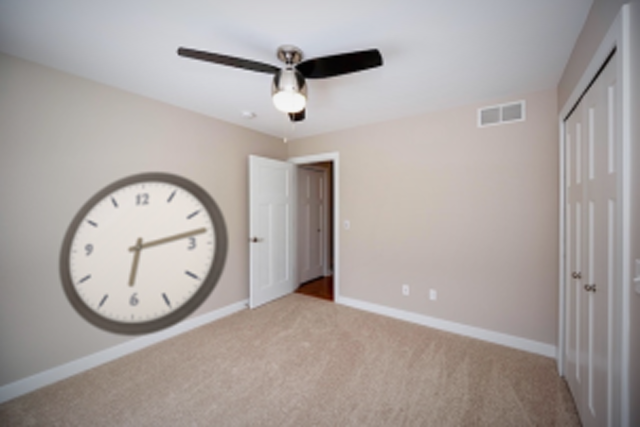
6:13
